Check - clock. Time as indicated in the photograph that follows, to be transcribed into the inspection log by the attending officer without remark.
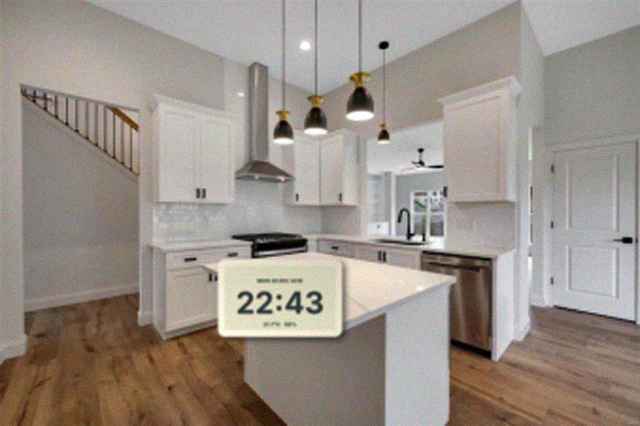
22:43
